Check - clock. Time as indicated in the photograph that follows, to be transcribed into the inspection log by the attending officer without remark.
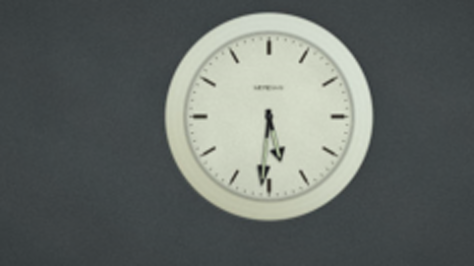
5:31
